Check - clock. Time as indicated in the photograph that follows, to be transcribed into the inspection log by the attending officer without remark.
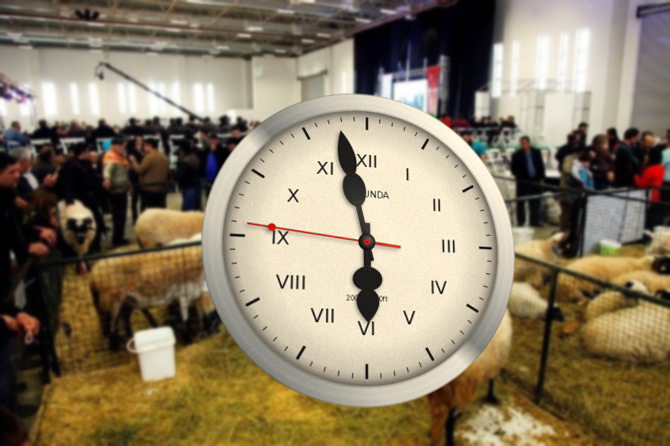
5:57:46
